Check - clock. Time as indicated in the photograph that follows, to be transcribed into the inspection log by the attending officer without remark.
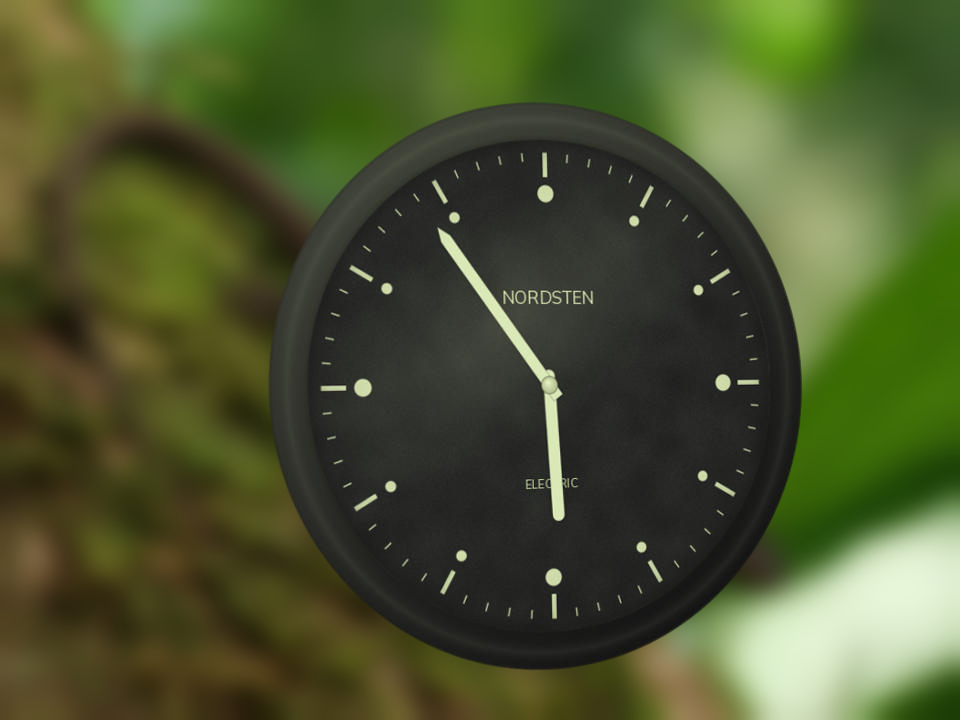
5:54
